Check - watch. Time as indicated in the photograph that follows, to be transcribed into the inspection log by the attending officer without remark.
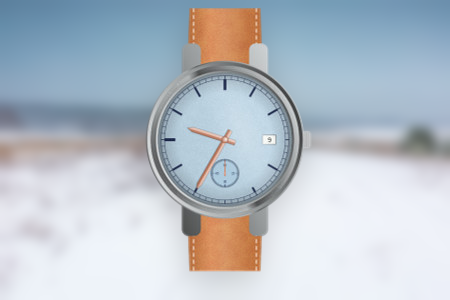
9:35
